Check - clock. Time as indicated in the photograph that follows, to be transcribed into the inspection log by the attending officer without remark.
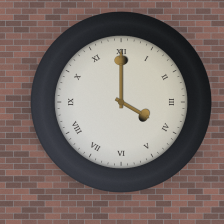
4:00
